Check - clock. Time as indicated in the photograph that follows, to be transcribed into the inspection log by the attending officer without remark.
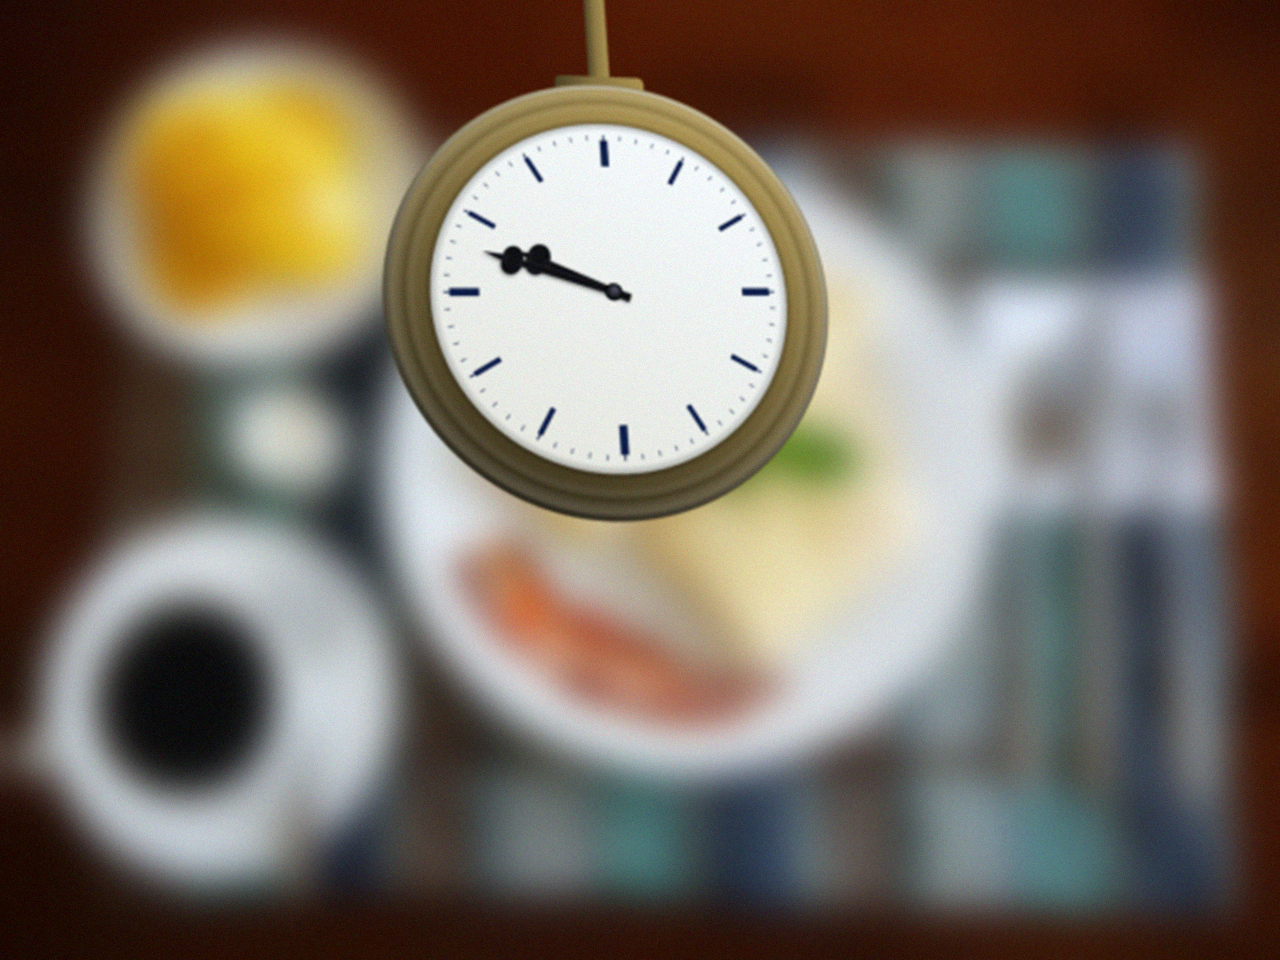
9:48
